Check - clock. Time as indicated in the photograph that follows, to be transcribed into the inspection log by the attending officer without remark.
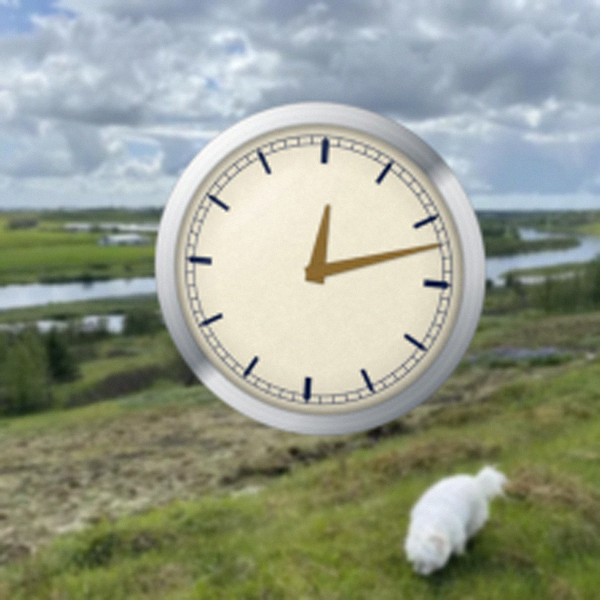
12:12
